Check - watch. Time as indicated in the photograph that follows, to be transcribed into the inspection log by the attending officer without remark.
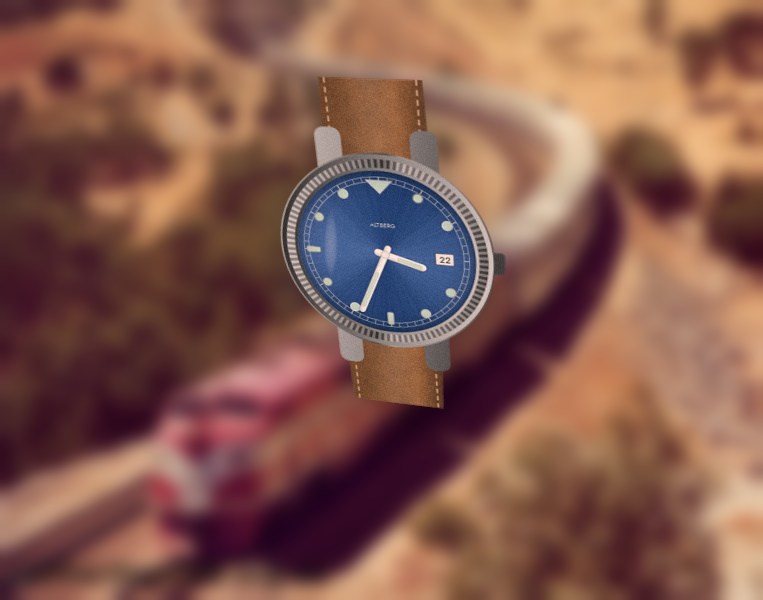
3:34
